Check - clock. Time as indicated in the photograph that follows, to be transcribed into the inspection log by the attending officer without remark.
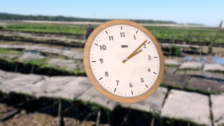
2:09
